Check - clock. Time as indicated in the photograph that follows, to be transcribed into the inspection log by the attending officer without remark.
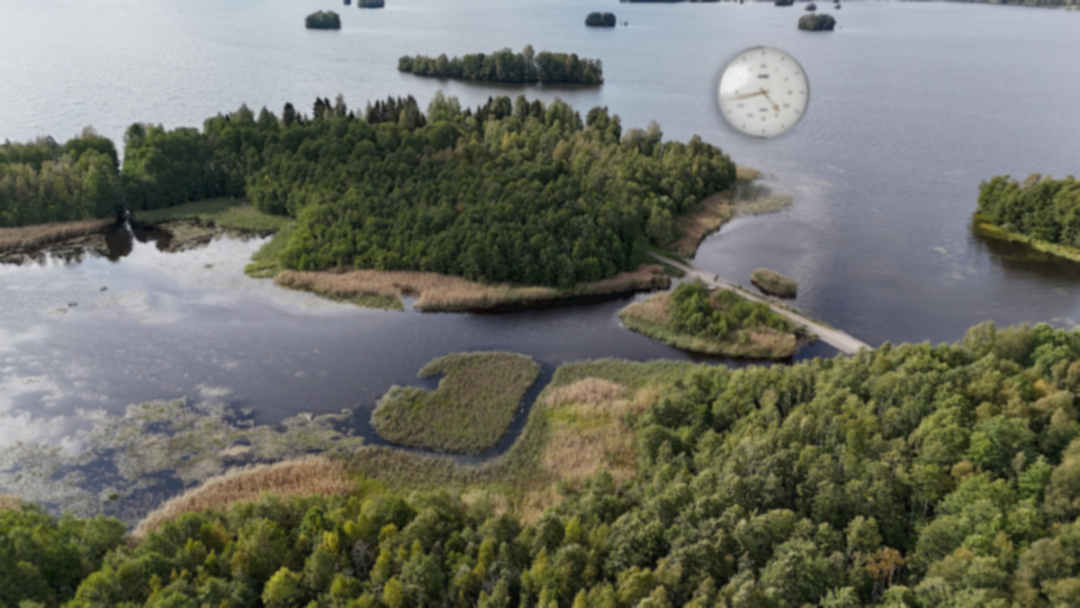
4:43
